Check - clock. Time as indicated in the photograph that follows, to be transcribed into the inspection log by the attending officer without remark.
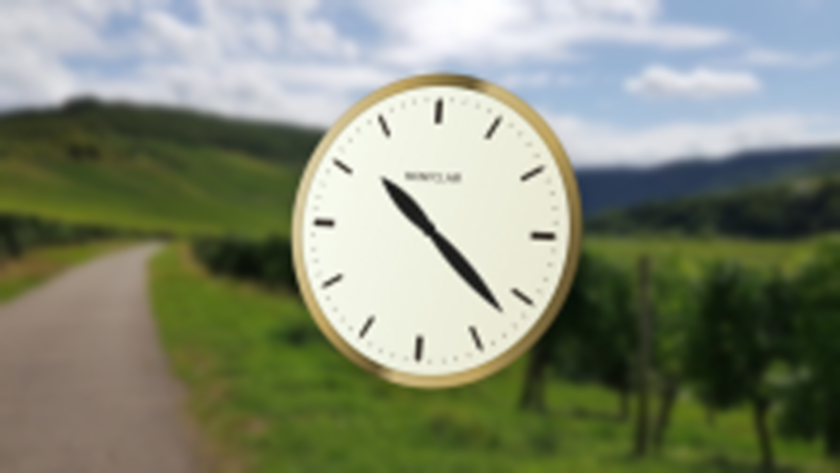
10:22
